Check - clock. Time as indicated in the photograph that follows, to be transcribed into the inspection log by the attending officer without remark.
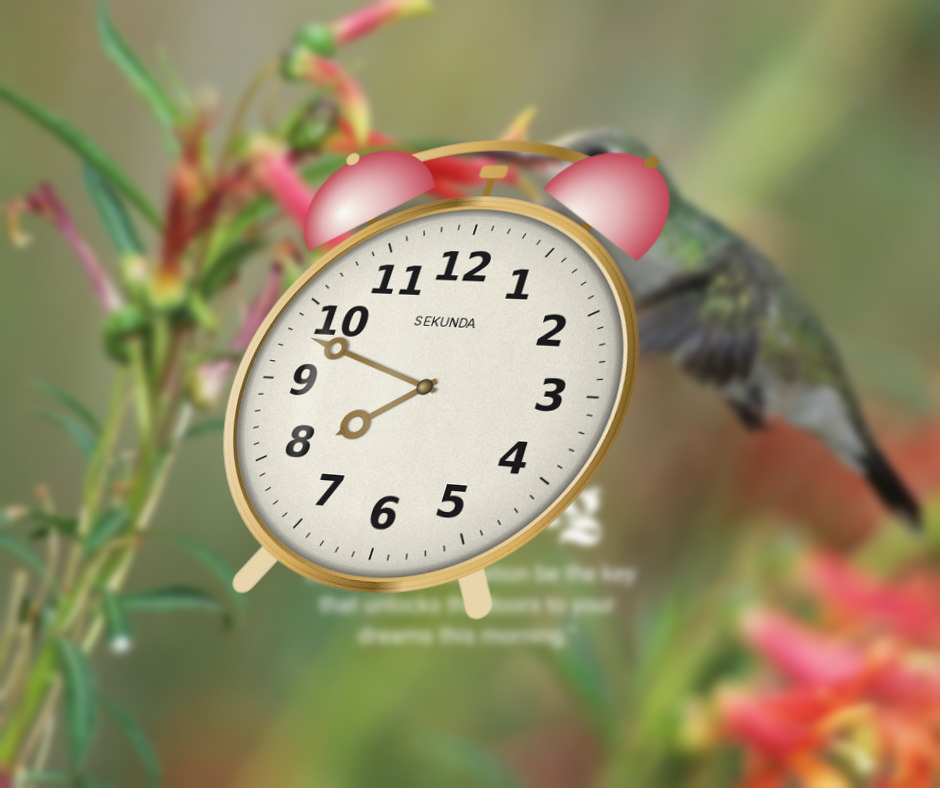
7:48
